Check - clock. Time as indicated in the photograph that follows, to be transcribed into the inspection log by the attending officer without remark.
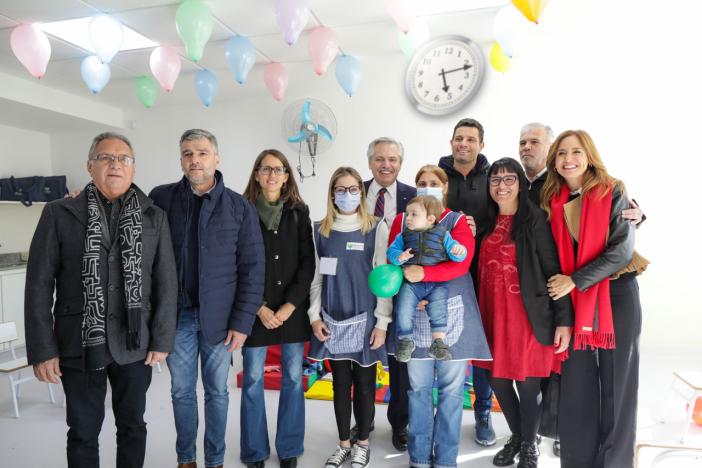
5:12
